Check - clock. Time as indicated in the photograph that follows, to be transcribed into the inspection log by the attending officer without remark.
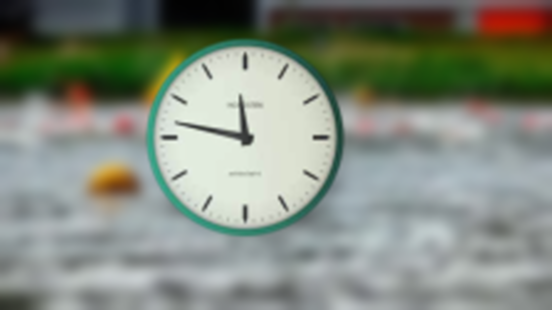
11:47
